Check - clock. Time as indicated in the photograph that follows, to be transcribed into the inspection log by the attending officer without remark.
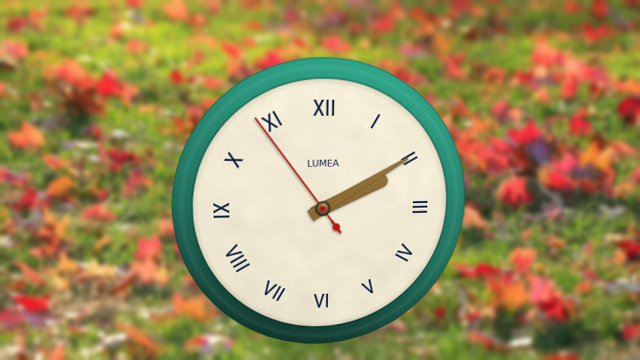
2:09:54
